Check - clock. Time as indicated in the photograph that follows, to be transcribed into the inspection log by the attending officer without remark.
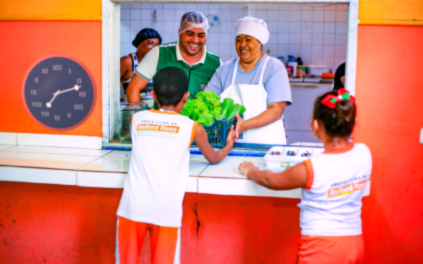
7:12
